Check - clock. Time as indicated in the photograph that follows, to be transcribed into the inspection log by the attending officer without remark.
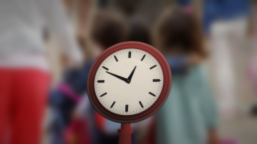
12:49
